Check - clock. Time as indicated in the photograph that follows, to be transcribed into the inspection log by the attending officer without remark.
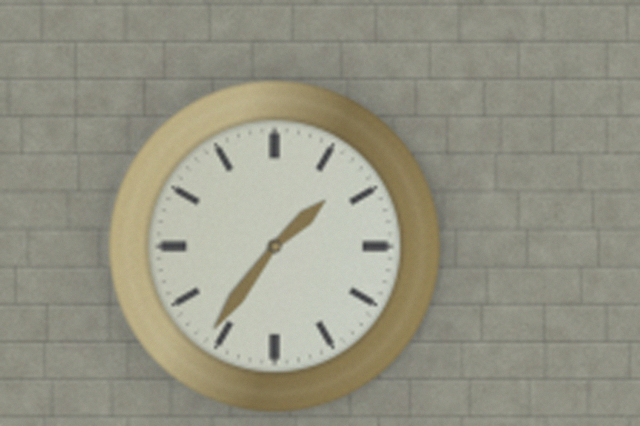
1:36
